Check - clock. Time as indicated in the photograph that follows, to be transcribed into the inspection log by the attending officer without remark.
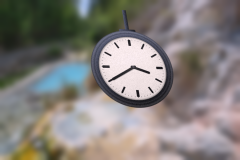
3:40
